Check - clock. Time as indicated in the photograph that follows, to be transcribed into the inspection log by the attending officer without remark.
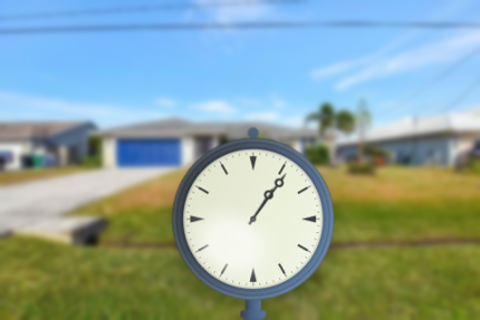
1:06
